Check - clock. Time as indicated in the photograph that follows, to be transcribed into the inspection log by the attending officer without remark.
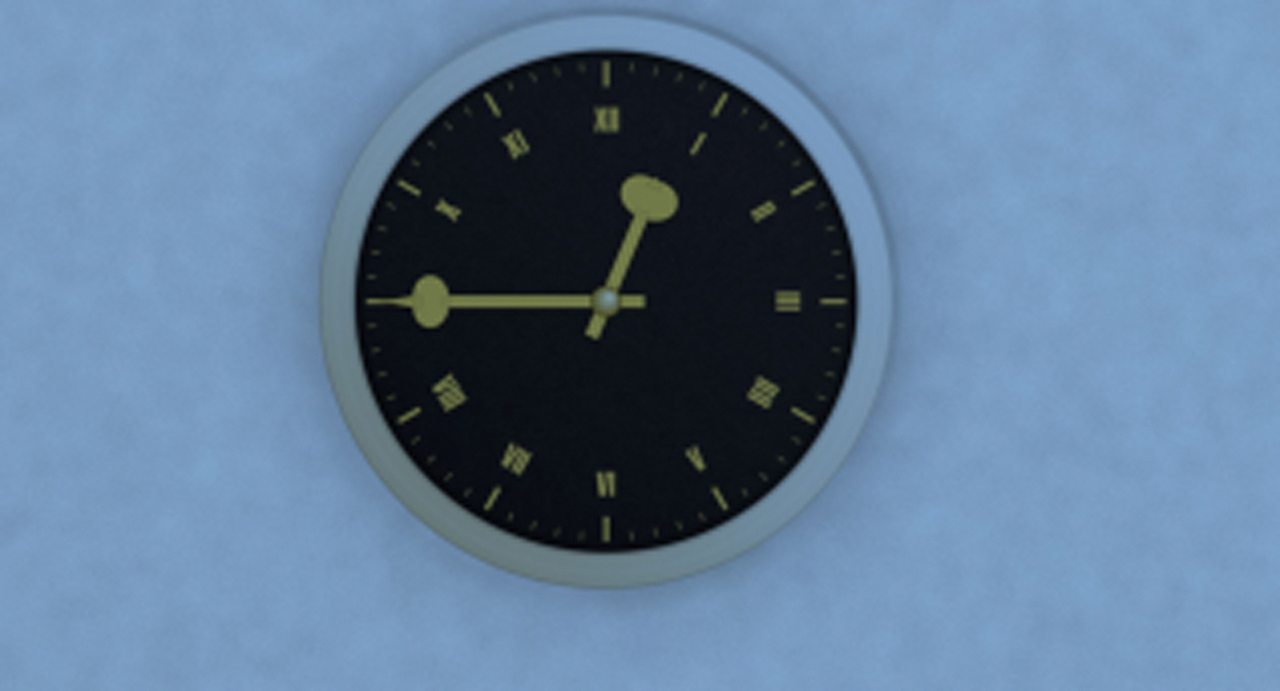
12:45
